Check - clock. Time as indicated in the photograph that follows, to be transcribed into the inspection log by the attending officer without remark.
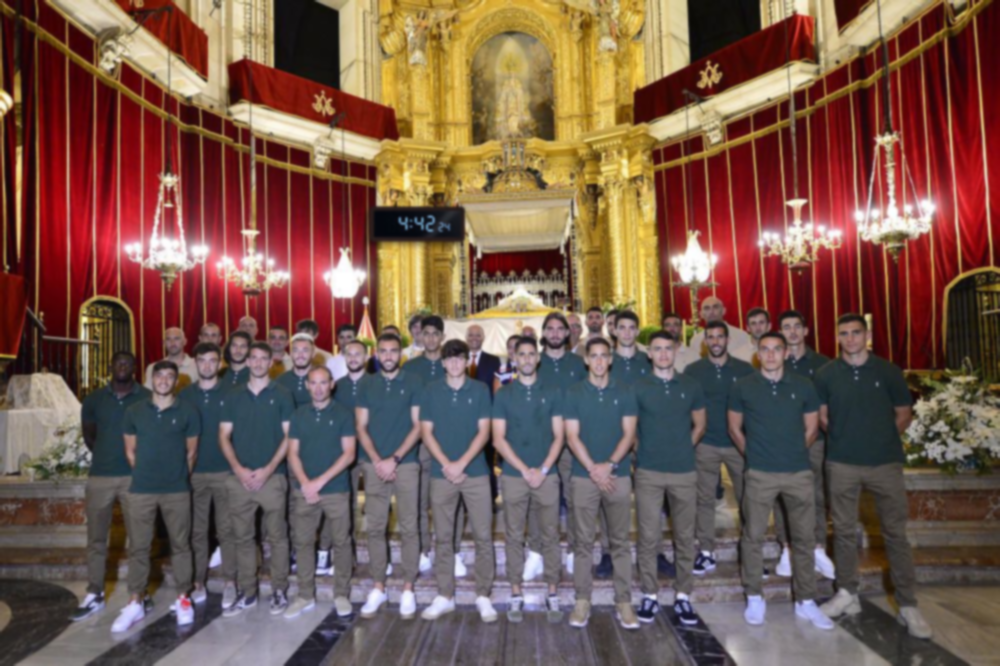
4:42
